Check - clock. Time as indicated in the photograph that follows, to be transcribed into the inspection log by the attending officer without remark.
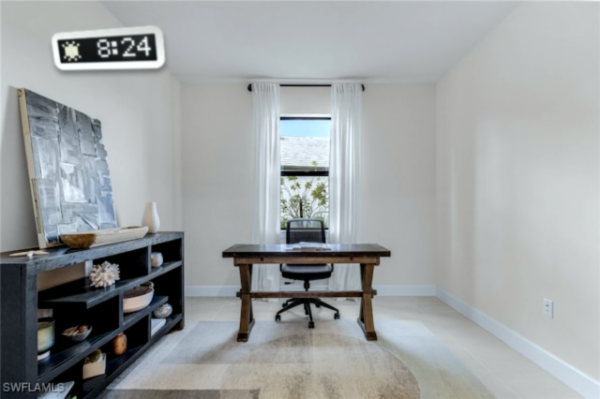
8:24
